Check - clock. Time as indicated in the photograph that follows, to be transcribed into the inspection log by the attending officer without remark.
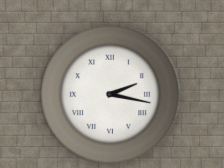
2:17
